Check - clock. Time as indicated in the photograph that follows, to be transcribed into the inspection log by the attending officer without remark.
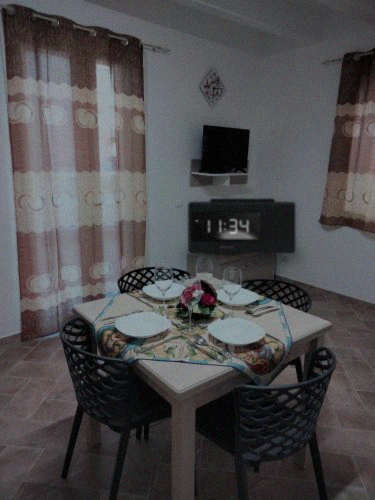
11:34
